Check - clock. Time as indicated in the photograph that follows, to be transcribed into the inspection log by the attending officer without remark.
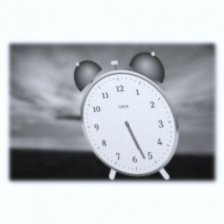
5:27
